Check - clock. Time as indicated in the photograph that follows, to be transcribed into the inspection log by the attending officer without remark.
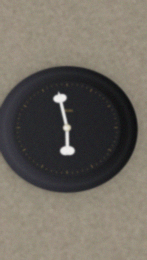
5:58
